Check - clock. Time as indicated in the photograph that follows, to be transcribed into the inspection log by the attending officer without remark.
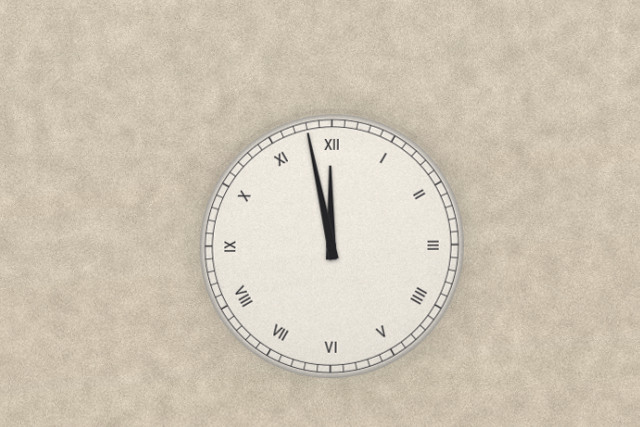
11:58
